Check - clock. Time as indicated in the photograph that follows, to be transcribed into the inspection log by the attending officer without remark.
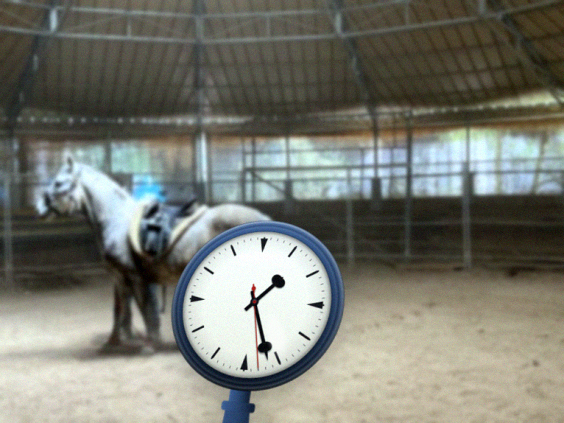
1:26:28
